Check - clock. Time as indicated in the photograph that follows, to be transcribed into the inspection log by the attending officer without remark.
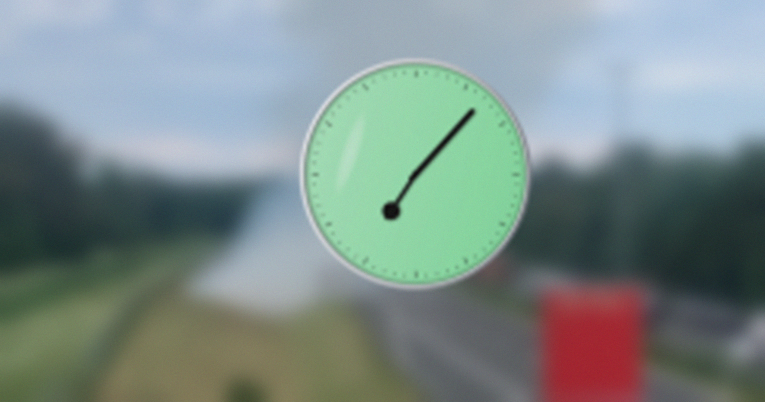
7:07
